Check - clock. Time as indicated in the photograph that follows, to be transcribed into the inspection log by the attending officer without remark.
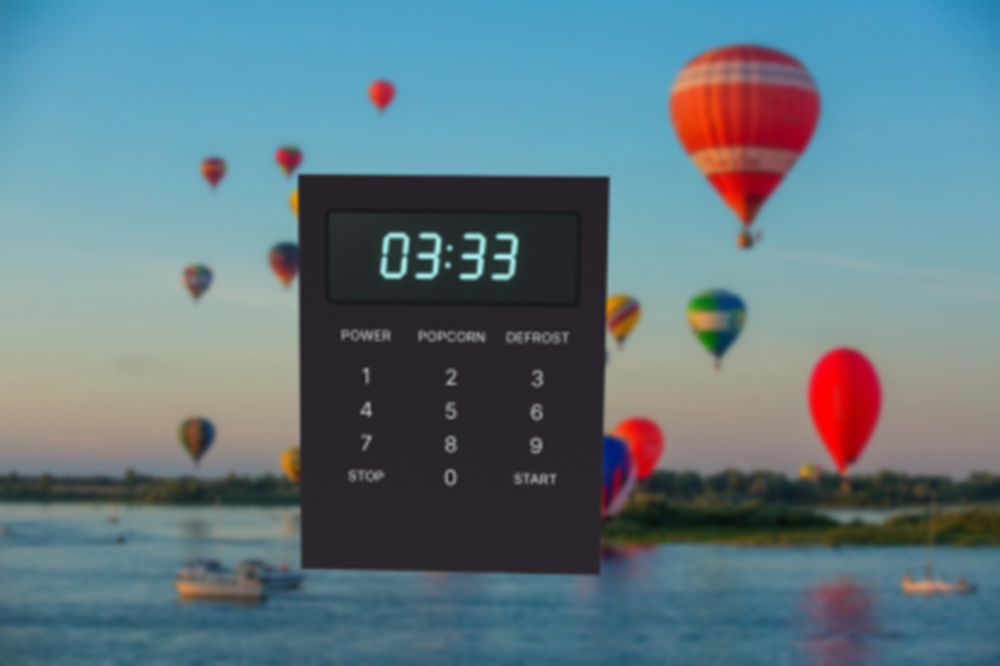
3:33
